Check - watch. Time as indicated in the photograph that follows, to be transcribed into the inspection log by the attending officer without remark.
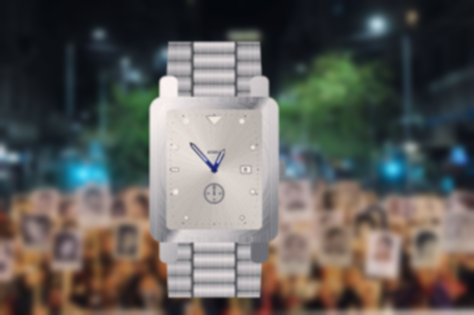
12:53
